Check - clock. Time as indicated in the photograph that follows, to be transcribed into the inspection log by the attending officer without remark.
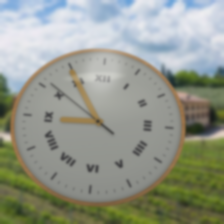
8:54:51
